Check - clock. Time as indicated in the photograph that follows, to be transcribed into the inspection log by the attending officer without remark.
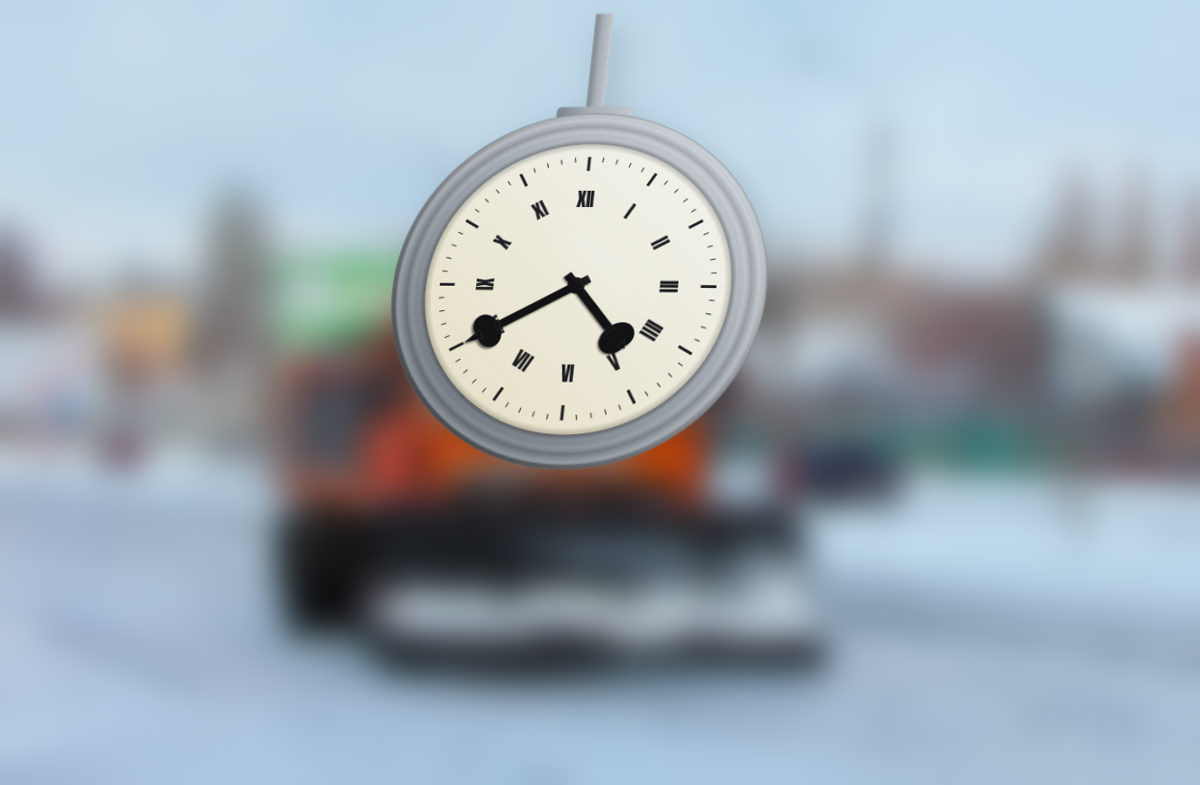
4:40
